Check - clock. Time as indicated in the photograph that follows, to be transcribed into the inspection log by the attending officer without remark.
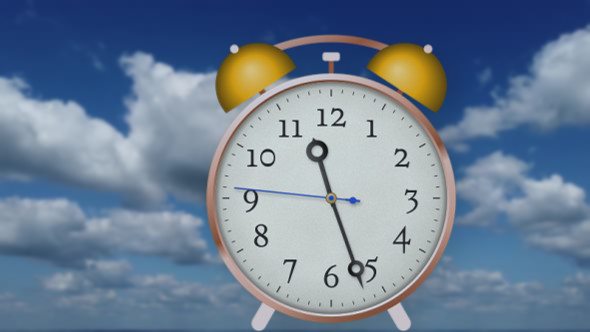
11:26:46
